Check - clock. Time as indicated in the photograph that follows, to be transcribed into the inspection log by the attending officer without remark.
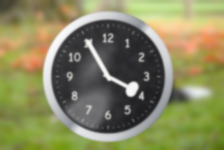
3:55
